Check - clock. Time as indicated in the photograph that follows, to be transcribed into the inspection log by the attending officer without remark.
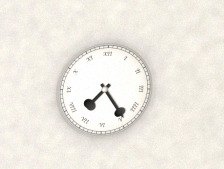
7:24
